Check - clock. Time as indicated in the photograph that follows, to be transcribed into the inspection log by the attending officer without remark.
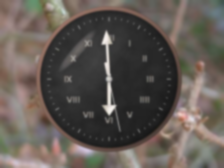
5:59:28
